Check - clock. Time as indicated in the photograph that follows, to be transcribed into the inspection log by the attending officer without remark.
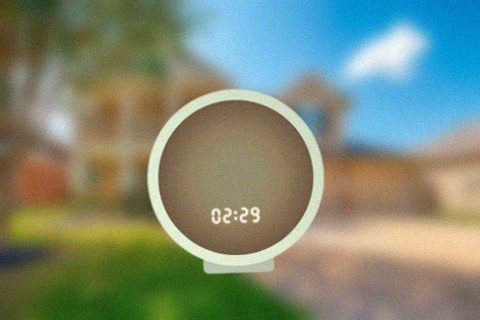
2:29
